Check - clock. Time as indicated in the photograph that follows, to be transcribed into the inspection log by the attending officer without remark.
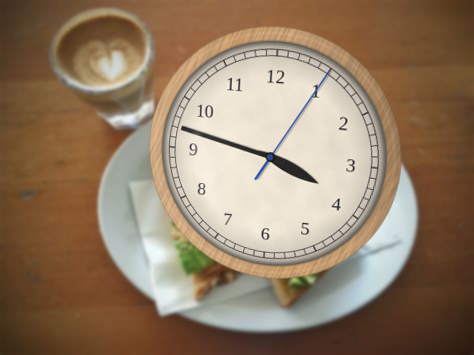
3:47:05
